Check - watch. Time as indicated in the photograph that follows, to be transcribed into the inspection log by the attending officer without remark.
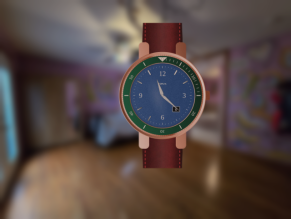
11:22
